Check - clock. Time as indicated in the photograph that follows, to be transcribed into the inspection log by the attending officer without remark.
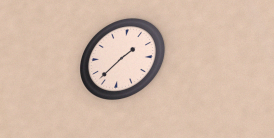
1:37
